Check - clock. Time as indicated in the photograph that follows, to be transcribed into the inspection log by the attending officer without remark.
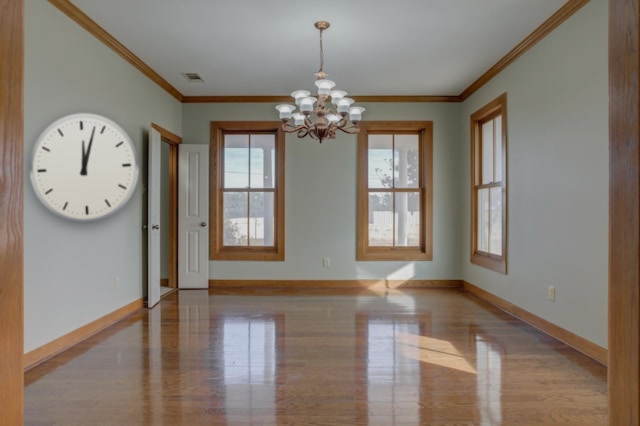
12:03
